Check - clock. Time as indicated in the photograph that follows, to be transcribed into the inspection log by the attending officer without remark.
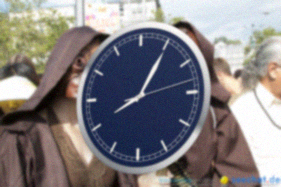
8:05:13
